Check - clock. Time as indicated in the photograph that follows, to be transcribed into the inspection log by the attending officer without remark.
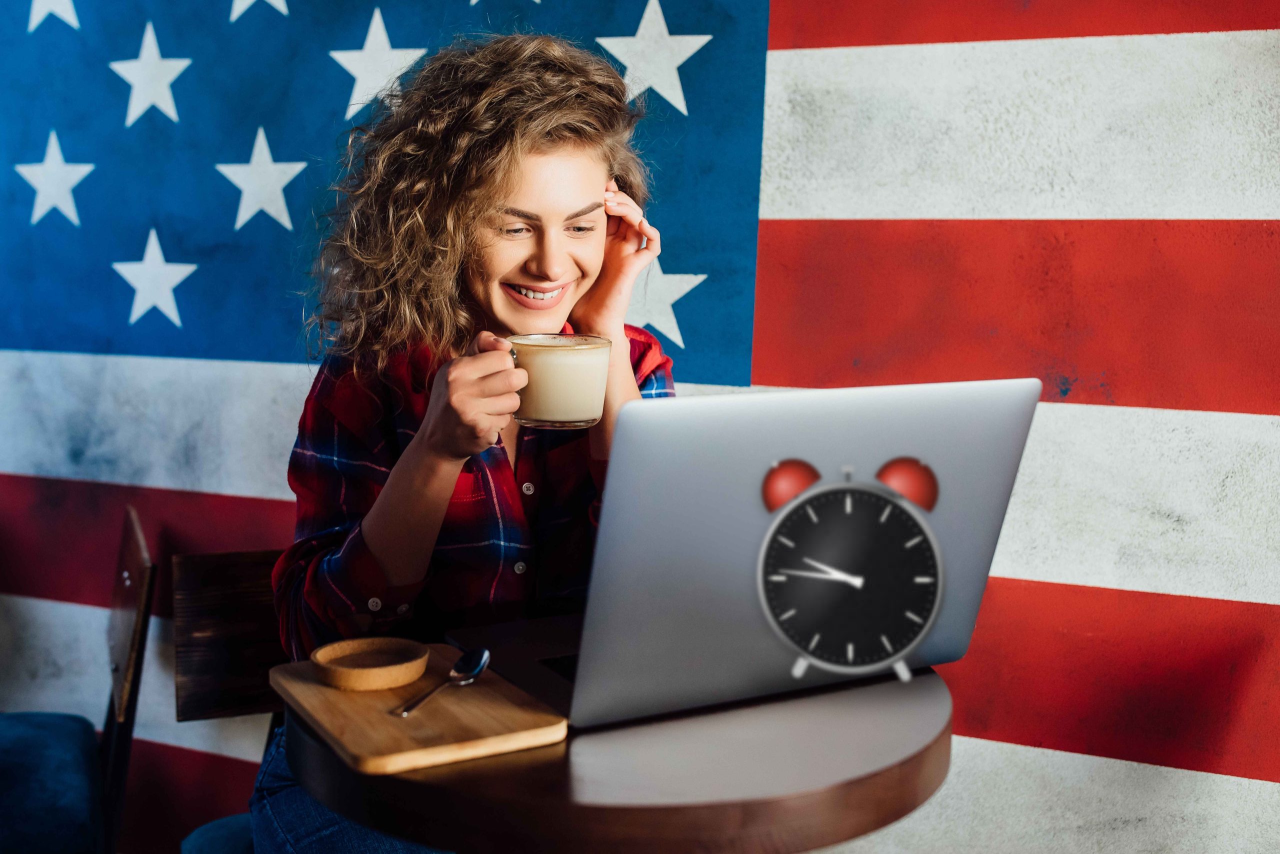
9:46
